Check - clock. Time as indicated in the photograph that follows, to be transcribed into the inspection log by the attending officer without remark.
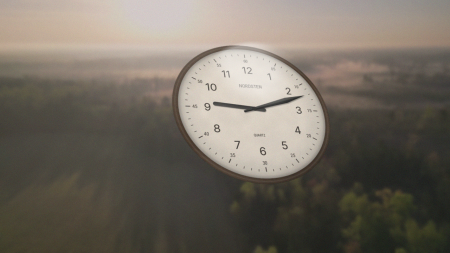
9:12
